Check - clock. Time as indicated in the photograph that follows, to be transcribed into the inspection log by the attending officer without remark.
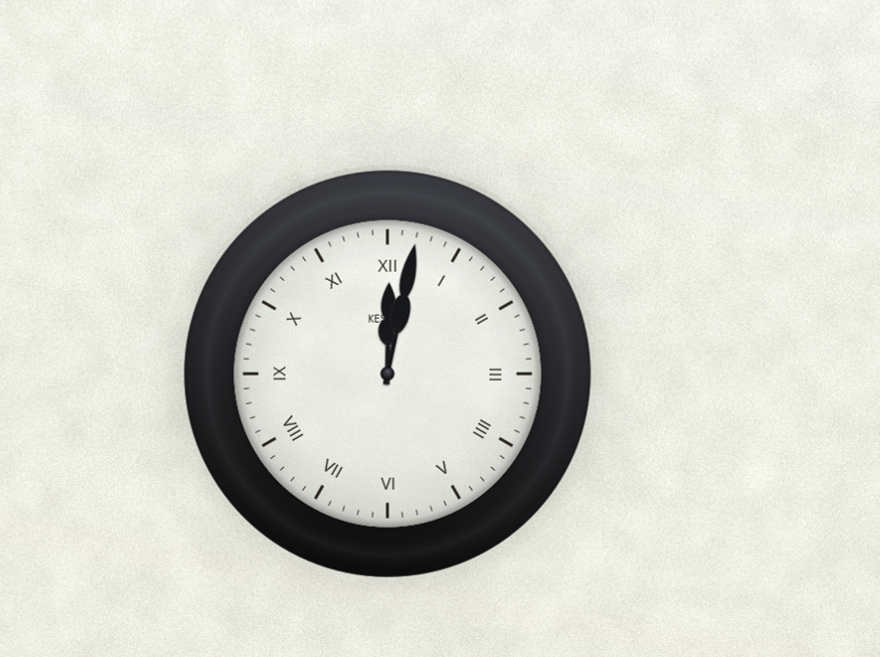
12:02
